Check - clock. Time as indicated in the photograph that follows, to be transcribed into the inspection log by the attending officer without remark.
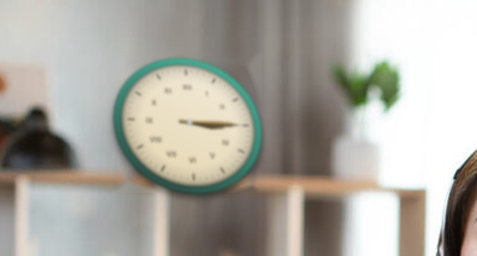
3:15
